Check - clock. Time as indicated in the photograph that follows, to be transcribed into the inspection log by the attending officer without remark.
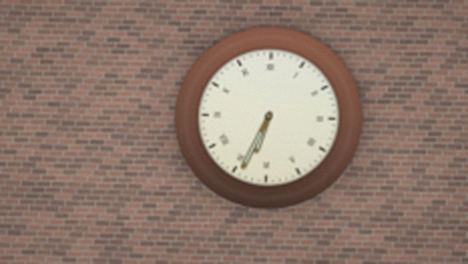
6:34
